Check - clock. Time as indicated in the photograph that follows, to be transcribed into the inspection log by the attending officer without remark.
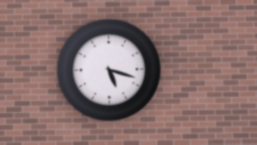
5:18
